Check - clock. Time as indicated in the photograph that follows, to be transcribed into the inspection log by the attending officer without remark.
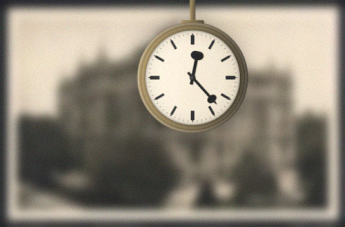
12:23
